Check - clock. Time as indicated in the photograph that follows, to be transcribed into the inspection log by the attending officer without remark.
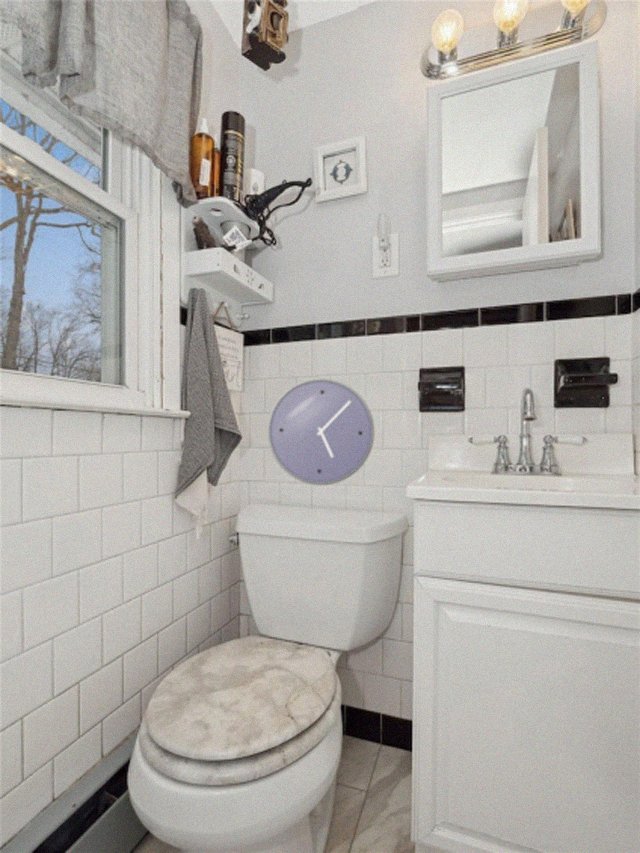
5:07
